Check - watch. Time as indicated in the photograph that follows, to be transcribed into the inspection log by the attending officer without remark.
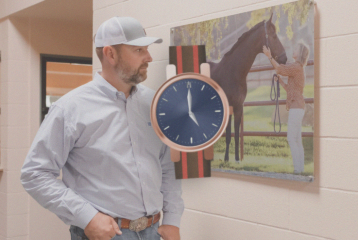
5:00
